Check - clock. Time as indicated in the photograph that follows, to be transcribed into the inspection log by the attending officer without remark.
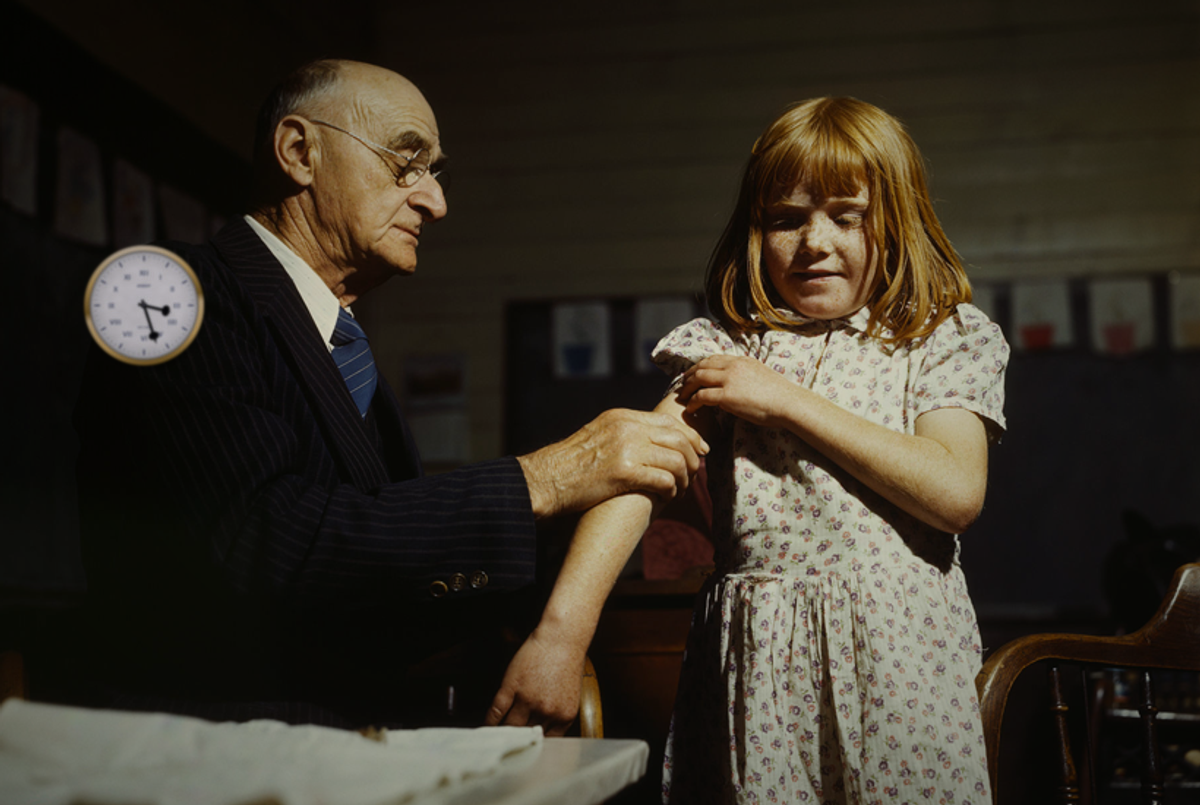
3:27
